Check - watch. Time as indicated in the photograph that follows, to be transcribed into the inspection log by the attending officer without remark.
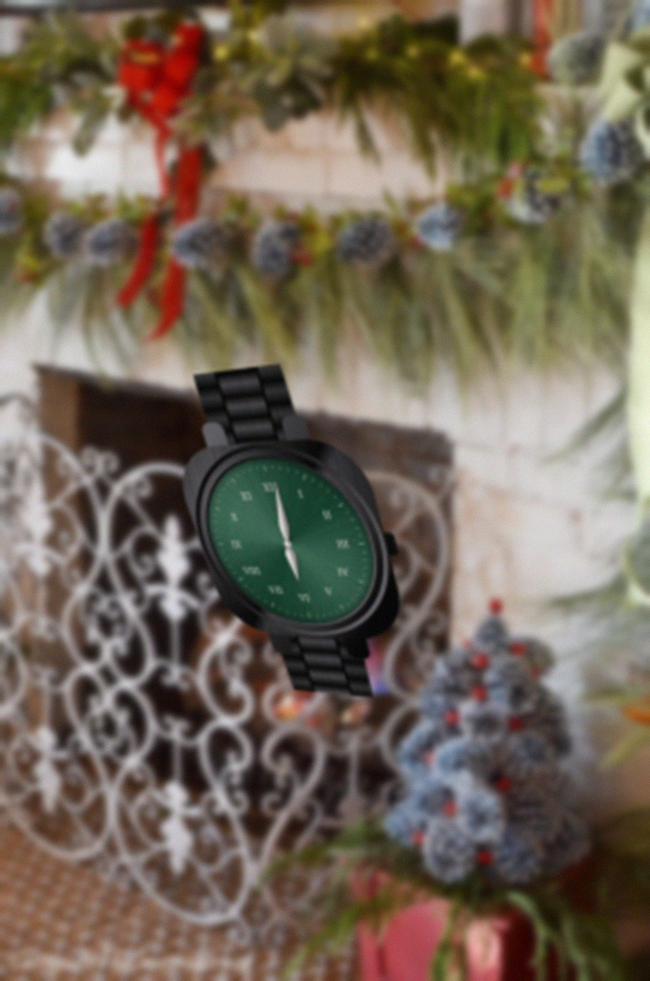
6:01
